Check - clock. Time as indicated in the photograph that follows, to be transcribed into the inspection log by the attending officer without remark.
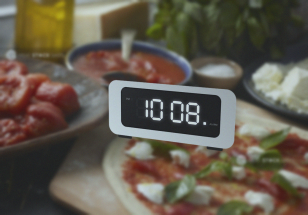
10:08
